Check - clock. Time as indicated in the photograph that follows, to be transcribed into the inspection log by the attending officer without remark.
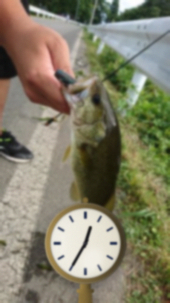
12:35
